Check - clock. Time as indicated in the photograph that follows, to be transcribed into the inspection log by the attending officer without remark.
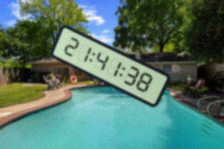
21:41:38
